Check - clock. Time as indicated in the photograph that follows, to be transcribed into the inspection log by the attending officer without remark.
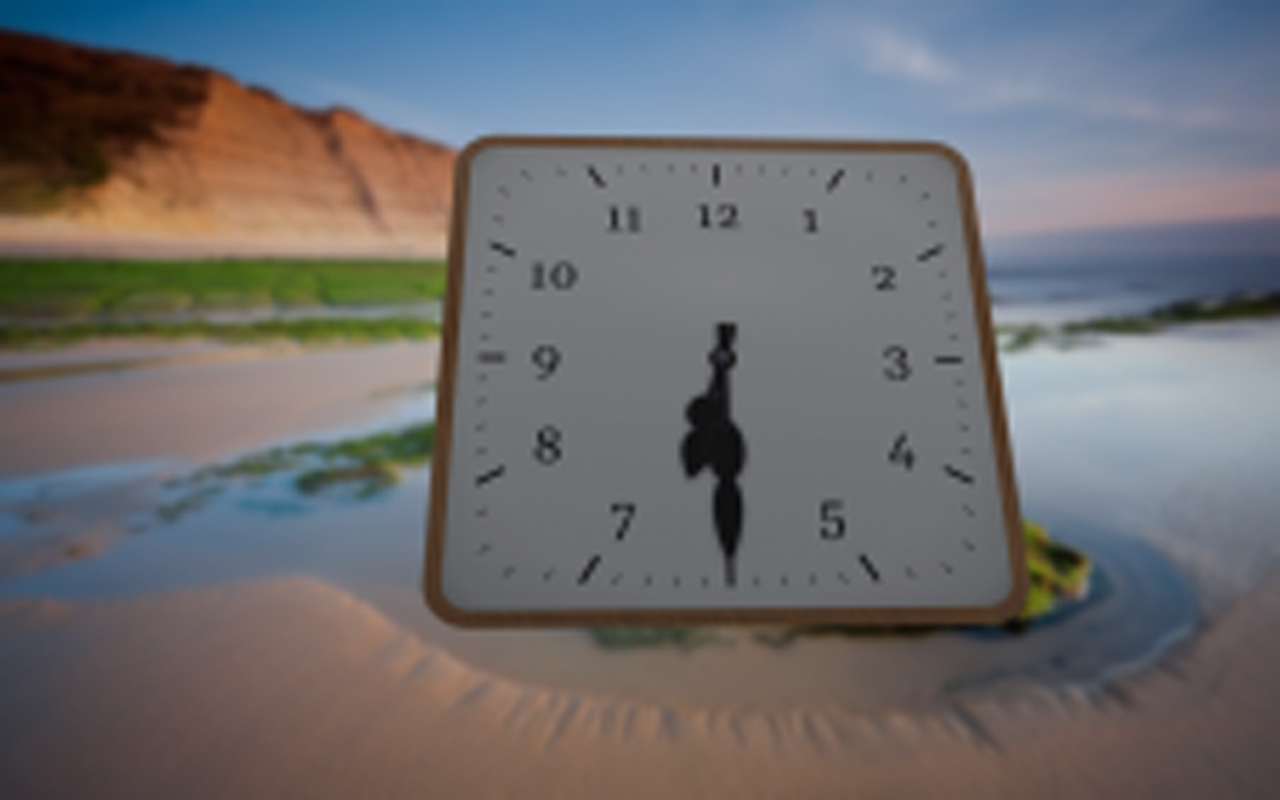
6:30
